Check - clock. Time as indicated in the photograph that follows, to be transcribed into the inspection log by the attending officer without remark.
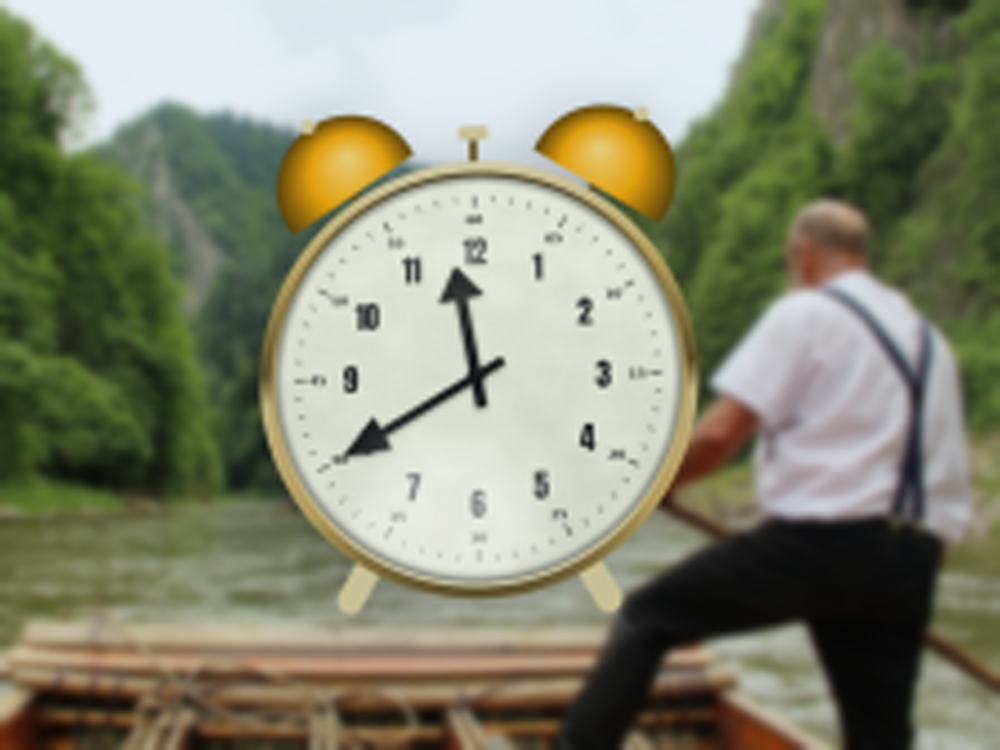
11:40
